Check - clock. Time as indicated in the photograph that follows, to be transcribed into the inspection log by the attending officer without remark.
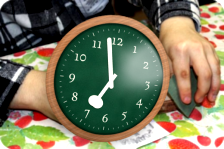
6:58
